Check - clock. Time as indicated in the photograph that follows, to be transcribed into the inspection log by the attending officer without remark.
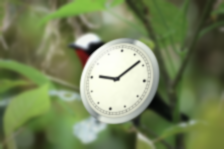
9:08
